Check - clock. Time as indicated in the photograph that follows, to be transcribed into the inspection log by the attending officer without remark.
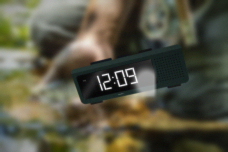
12:09
